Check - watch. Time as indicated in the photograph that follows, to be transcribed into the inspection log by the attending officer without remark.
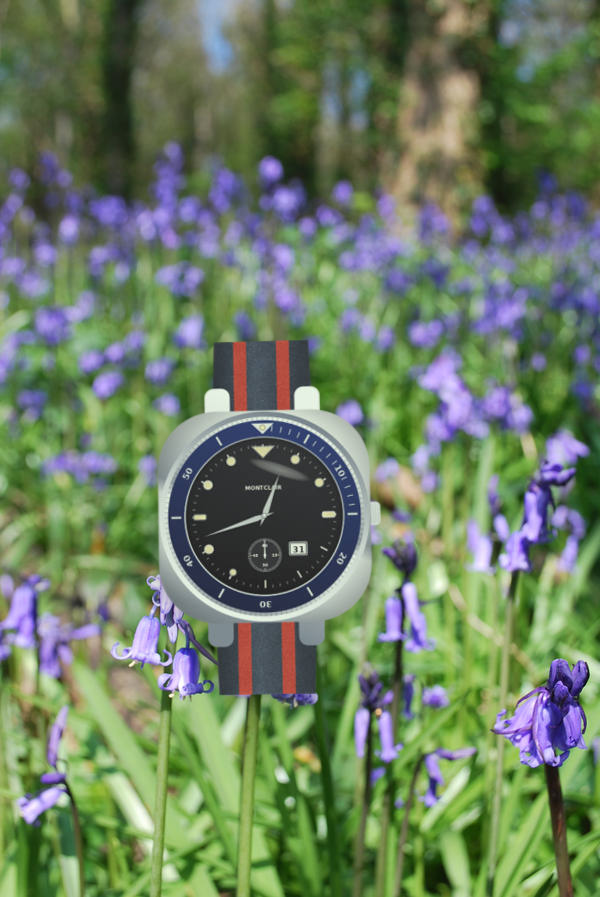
12:42
